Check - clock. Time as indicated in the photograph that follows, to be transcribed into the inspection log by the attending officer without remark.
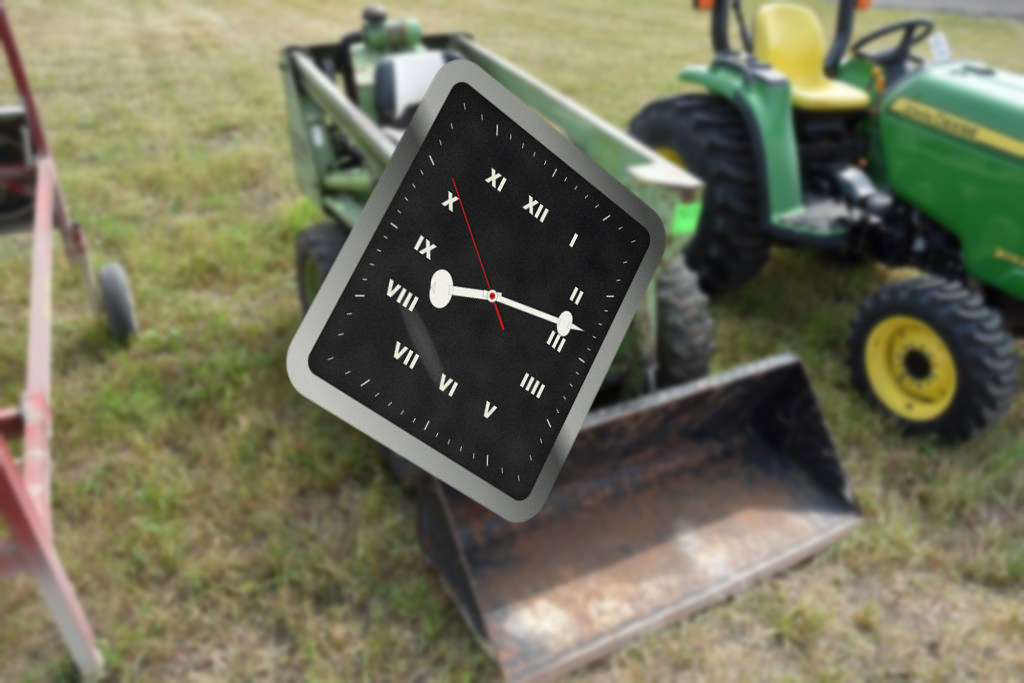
8:12:51
